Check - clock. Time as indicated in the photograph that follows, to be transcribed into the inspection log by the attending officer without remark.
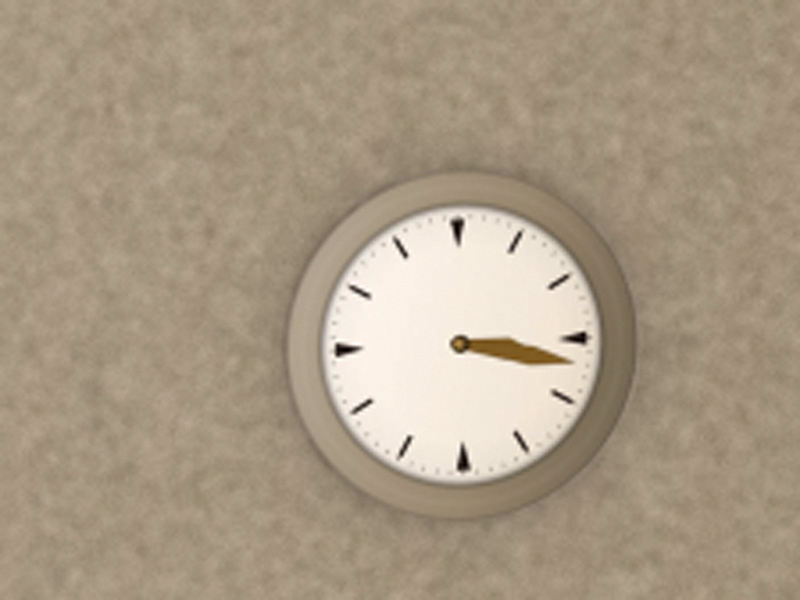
3:17
